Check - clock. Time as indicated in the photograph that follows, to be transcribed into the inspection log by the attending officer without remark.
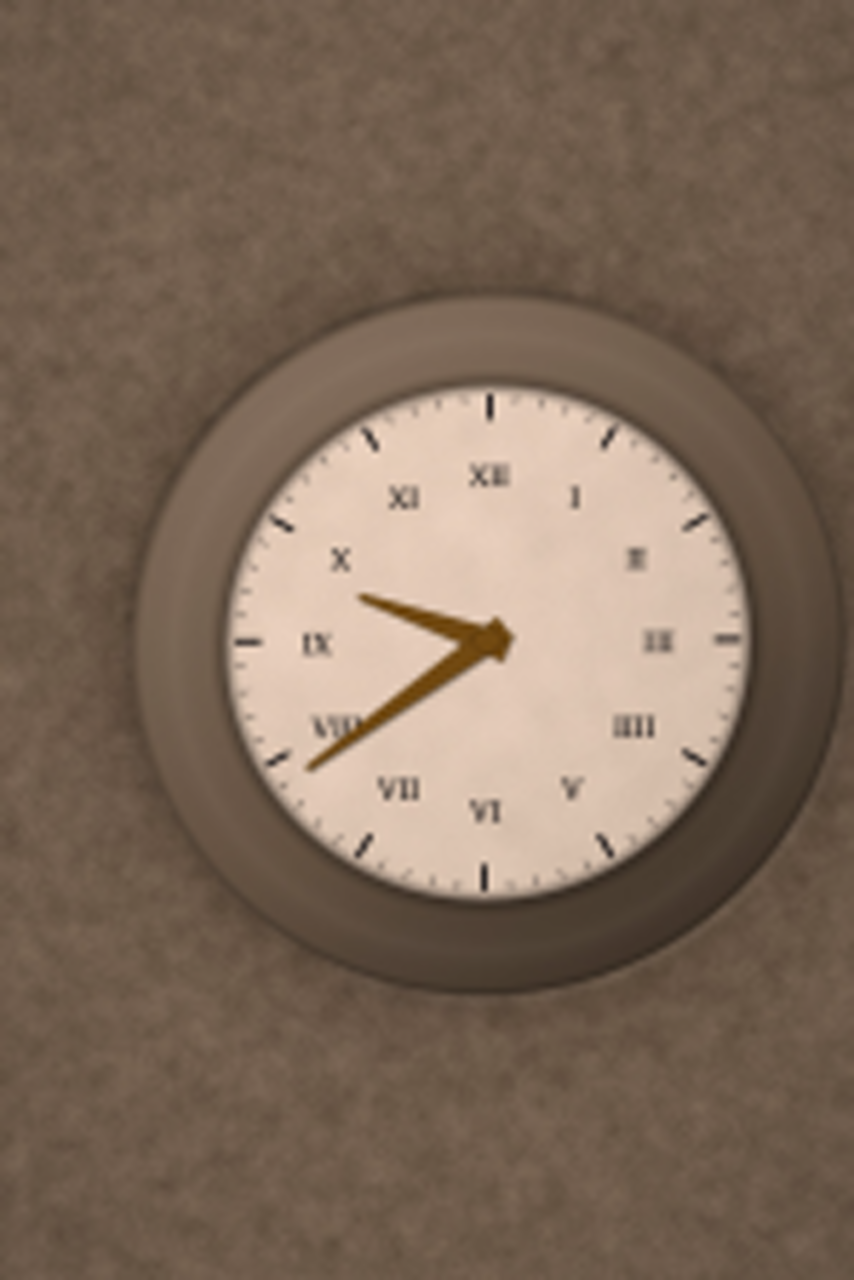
9:39
